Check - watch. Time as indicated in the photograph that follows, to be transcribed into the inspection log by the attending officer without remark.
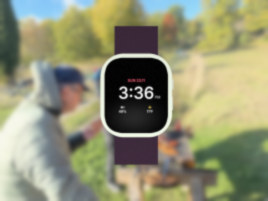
3:36
